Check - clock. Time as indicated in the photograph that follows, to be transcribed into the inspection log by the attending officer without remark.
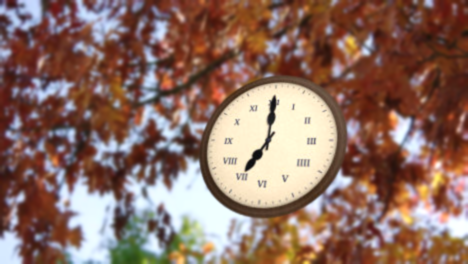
7:00
